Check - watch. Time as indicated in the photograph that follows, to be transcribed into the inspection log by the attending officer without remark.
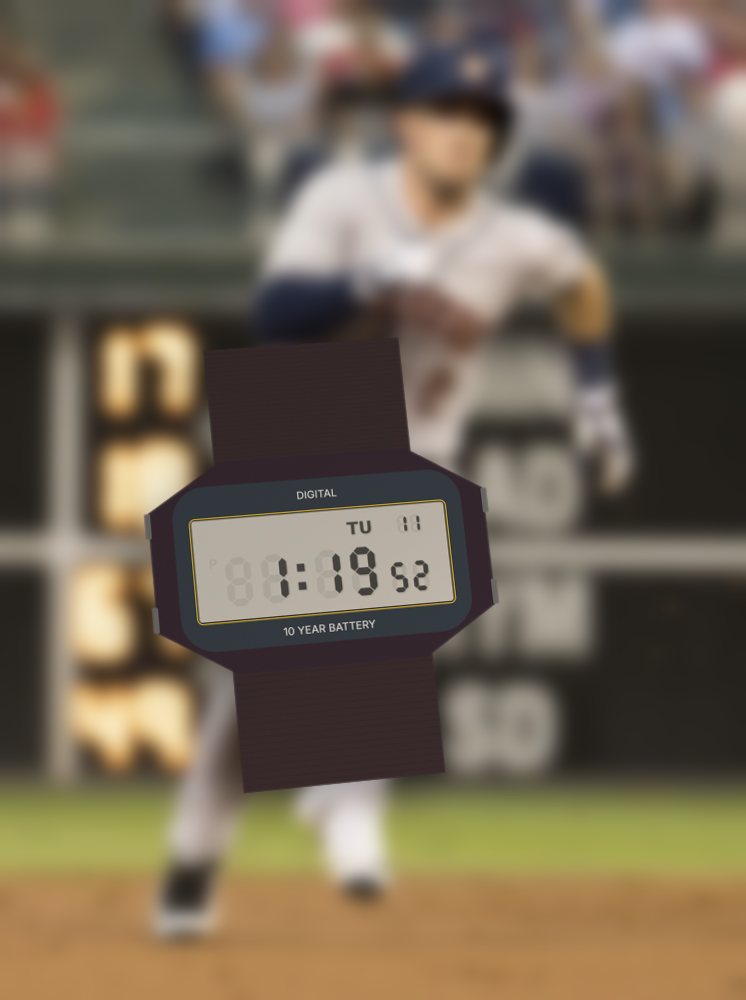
1:19:52
